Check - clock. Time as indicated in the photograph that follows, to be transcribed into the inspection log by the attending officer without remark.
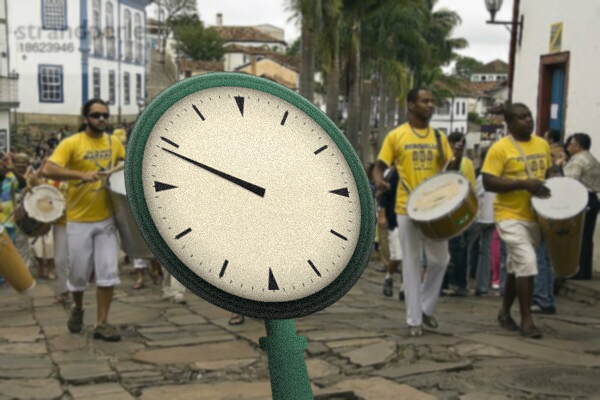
9:49
